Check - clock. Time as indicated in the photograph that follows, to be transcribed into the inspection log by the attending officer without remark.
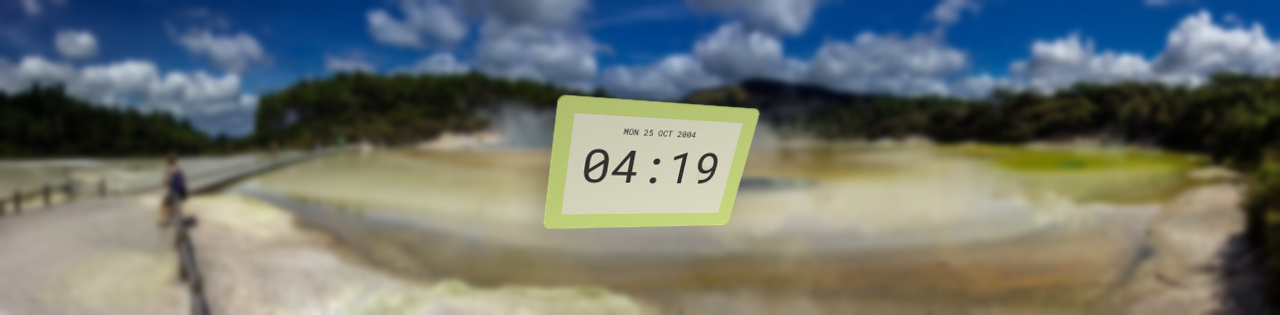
4:19
